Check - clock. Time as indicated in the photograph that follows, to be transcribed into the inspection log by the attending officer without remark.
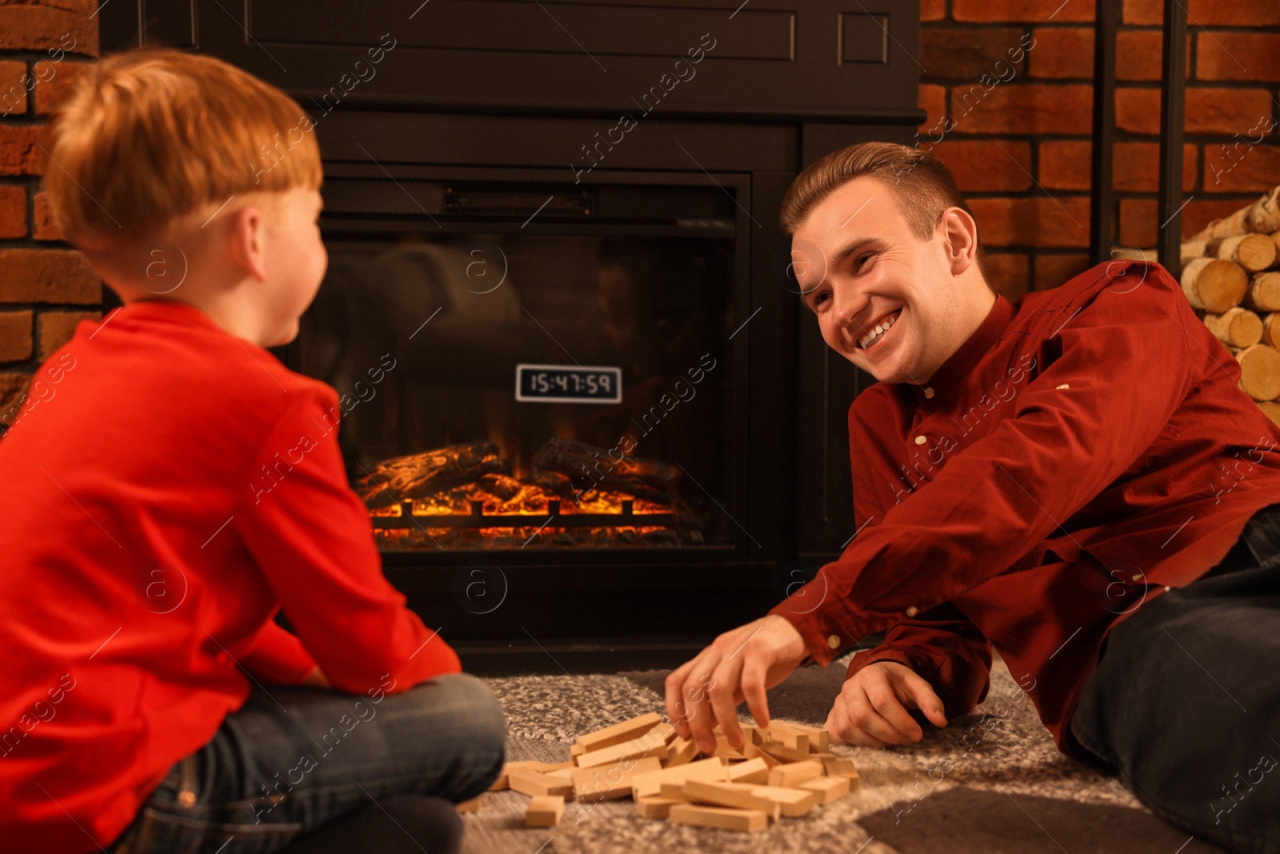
15:47:59
